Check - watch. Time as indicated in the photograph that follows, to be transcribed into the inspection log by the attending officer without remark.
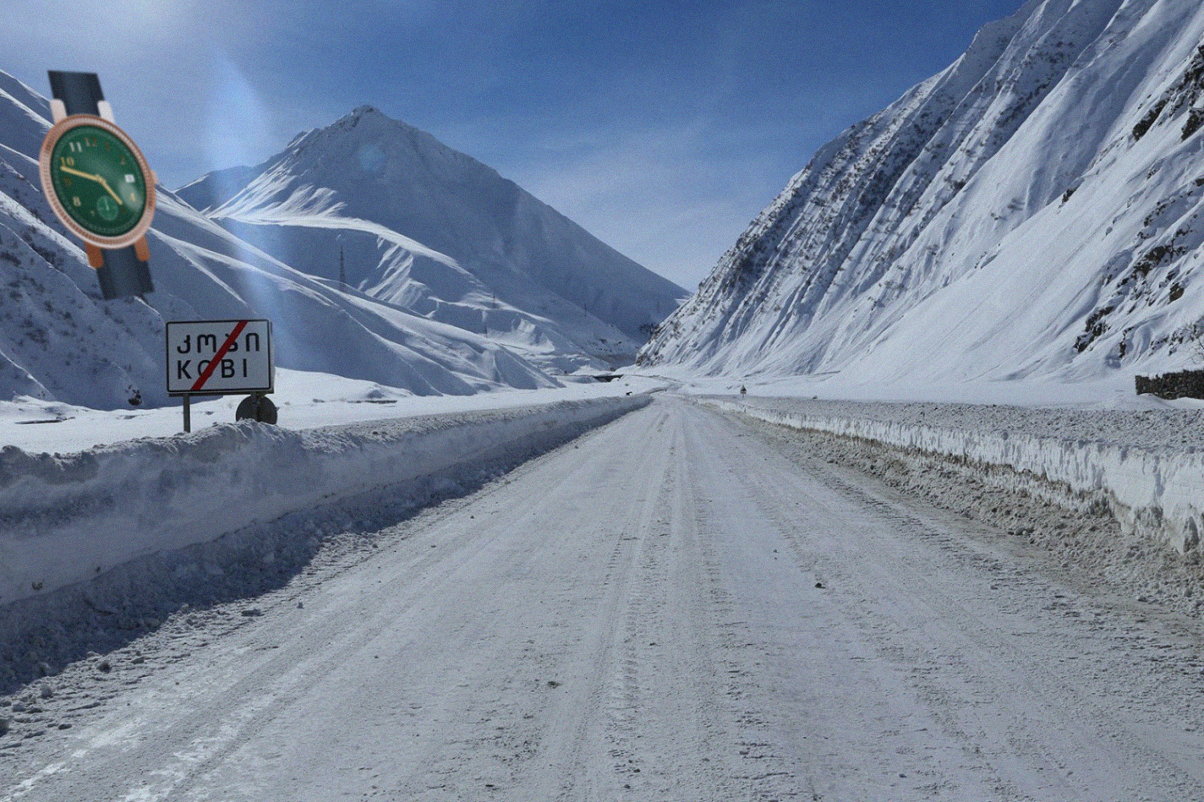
4:48
